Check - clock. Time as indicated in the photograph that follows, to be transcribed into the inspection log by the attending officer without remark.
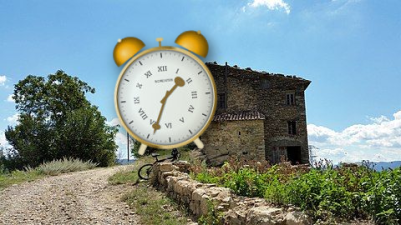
1:34
